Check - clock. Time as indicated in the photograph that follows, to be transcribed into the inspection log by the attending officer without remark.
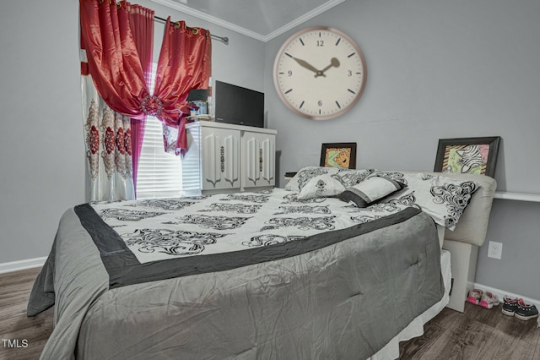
1:50
